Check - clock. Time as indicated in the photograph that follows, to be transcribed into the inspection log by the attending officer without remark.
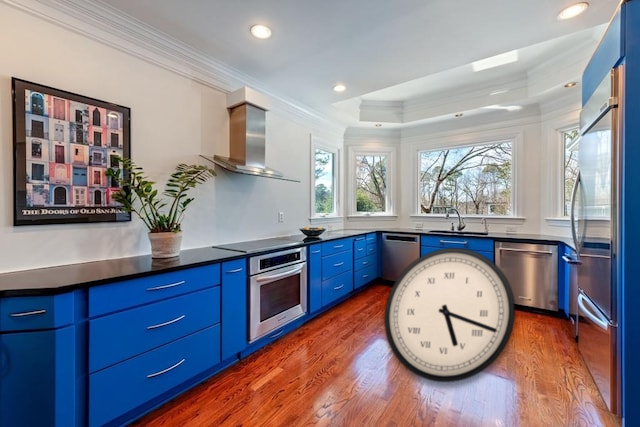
5:18
